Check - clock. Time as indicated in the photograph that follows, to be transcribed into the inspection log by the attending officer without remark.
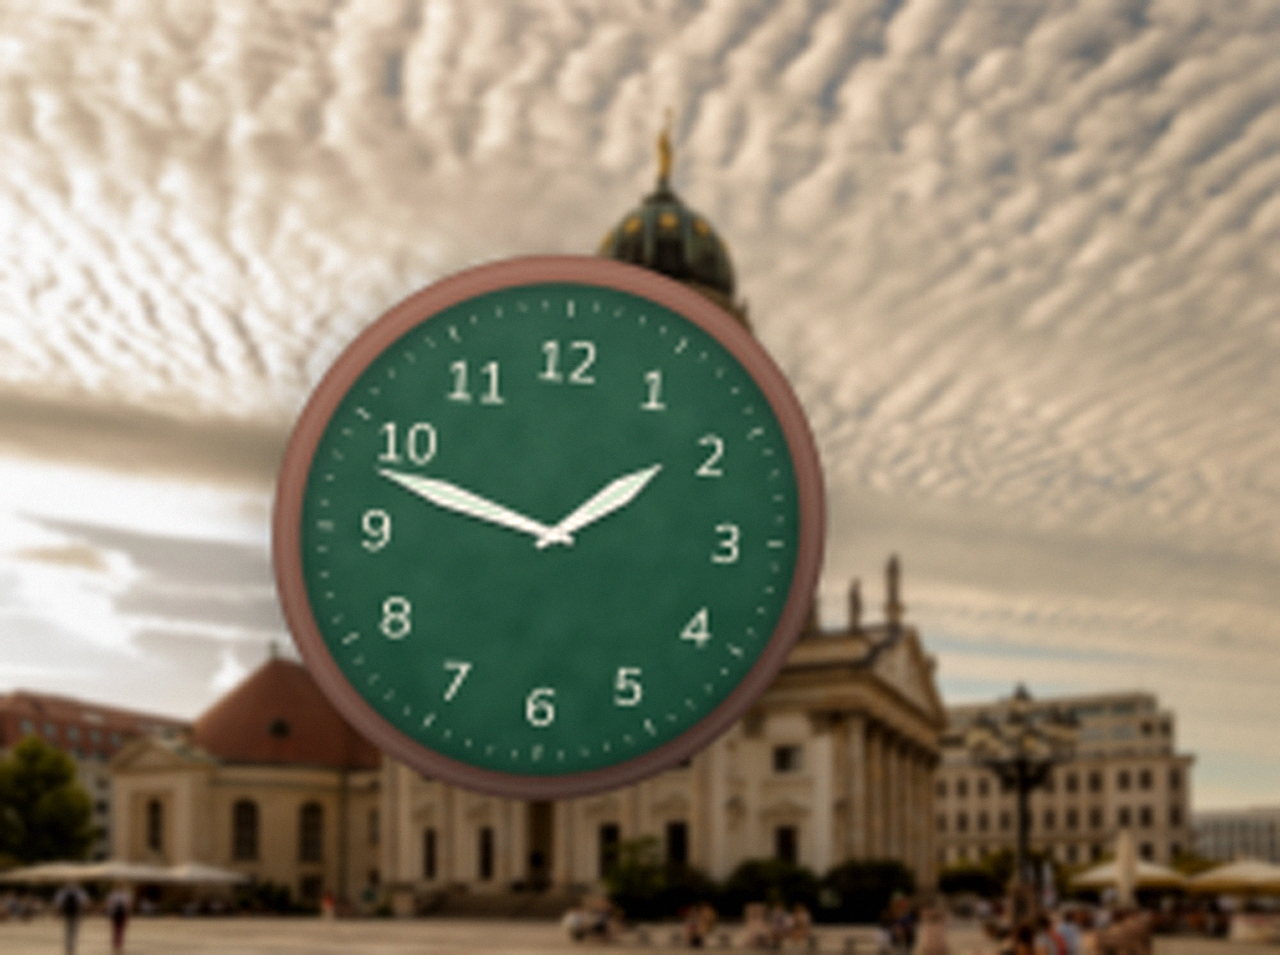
1:48
